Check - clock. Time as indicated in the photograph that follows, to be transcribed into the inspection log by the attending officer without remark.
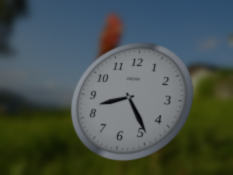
8:24
